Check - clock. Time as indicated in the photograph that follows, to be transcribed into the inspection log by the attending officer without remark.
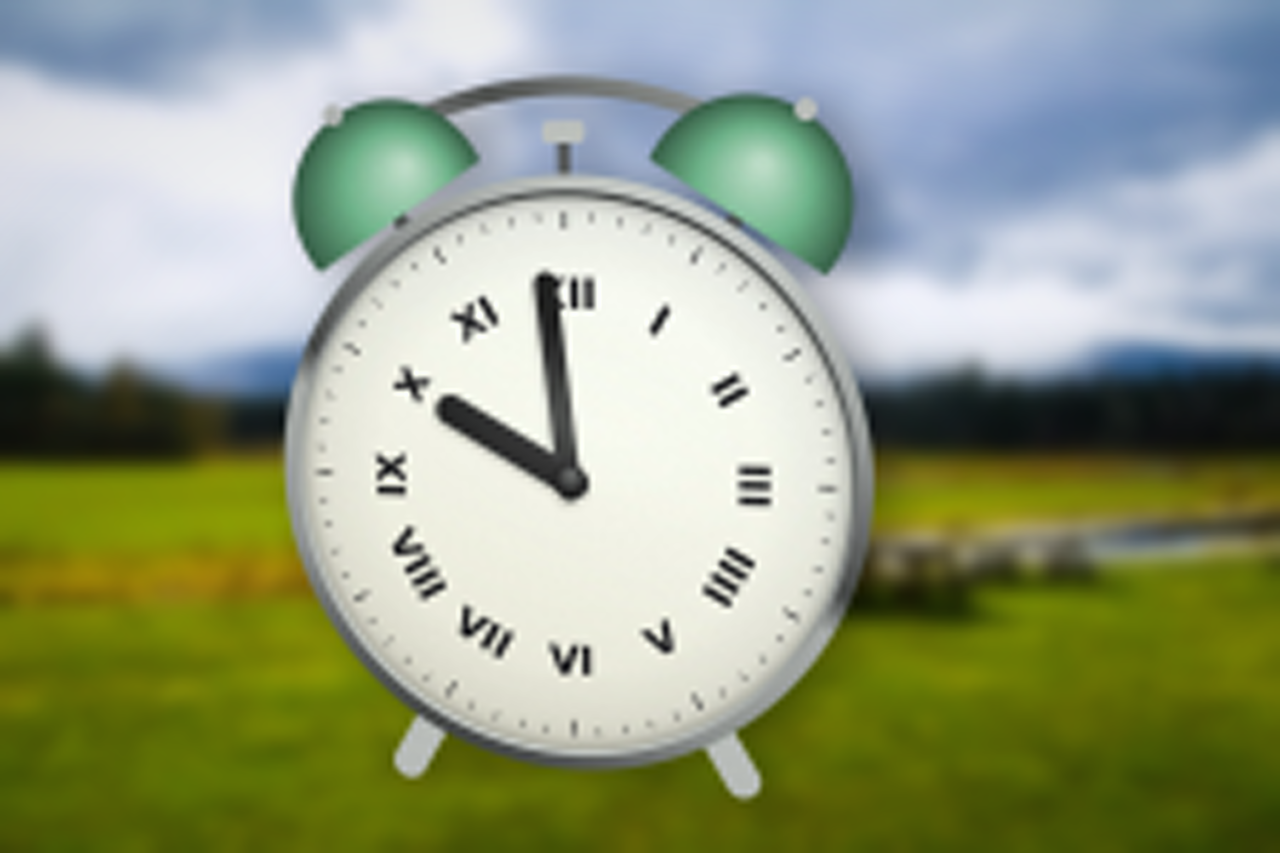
9:59
